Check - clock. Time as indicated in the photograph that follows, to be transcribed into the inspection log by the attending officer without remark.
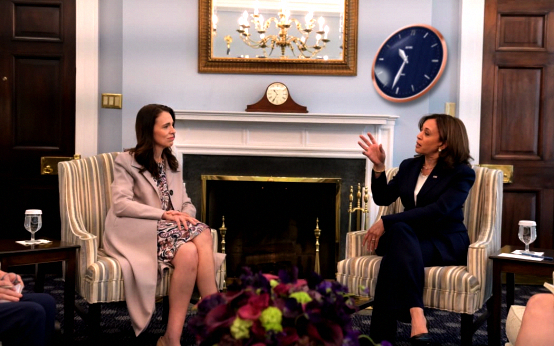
10:32
